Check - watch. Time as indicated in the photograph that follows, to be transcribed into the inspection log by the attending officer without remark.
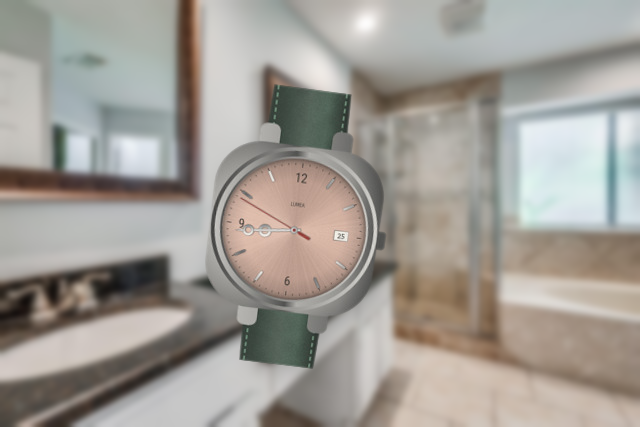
8:43:49
